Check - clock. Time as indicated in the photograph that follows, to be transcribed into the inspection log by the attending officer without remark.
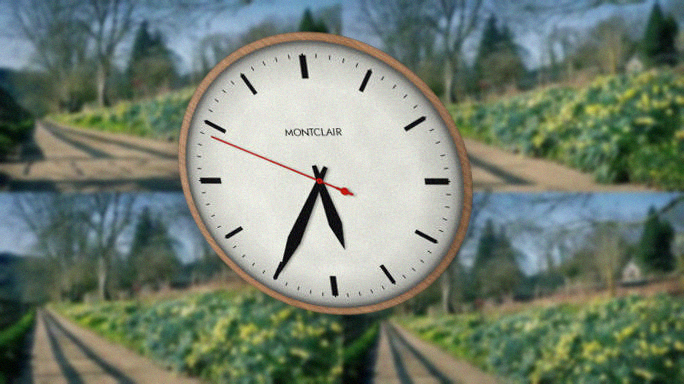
5:34:49
